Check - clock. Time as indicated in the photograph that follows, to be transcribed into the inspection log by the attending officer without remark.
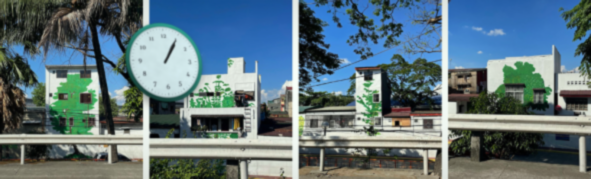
1:05
